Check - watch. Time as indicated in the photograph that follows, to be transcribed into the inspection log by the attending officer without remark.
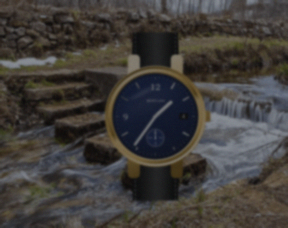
1:36
